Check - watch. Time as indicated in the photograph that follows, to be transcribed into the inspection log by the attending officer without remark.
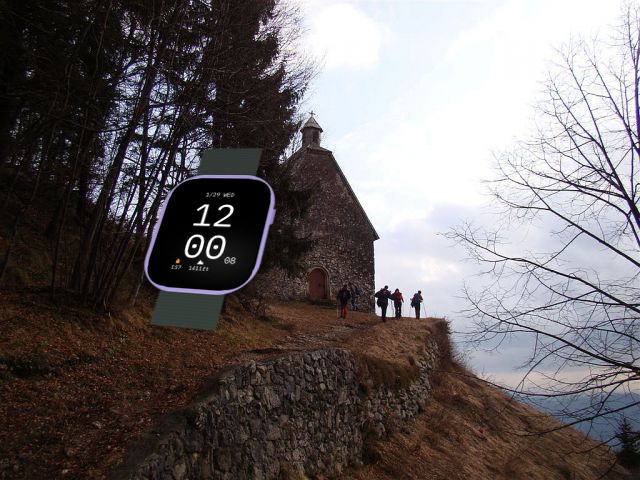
12:00:08
